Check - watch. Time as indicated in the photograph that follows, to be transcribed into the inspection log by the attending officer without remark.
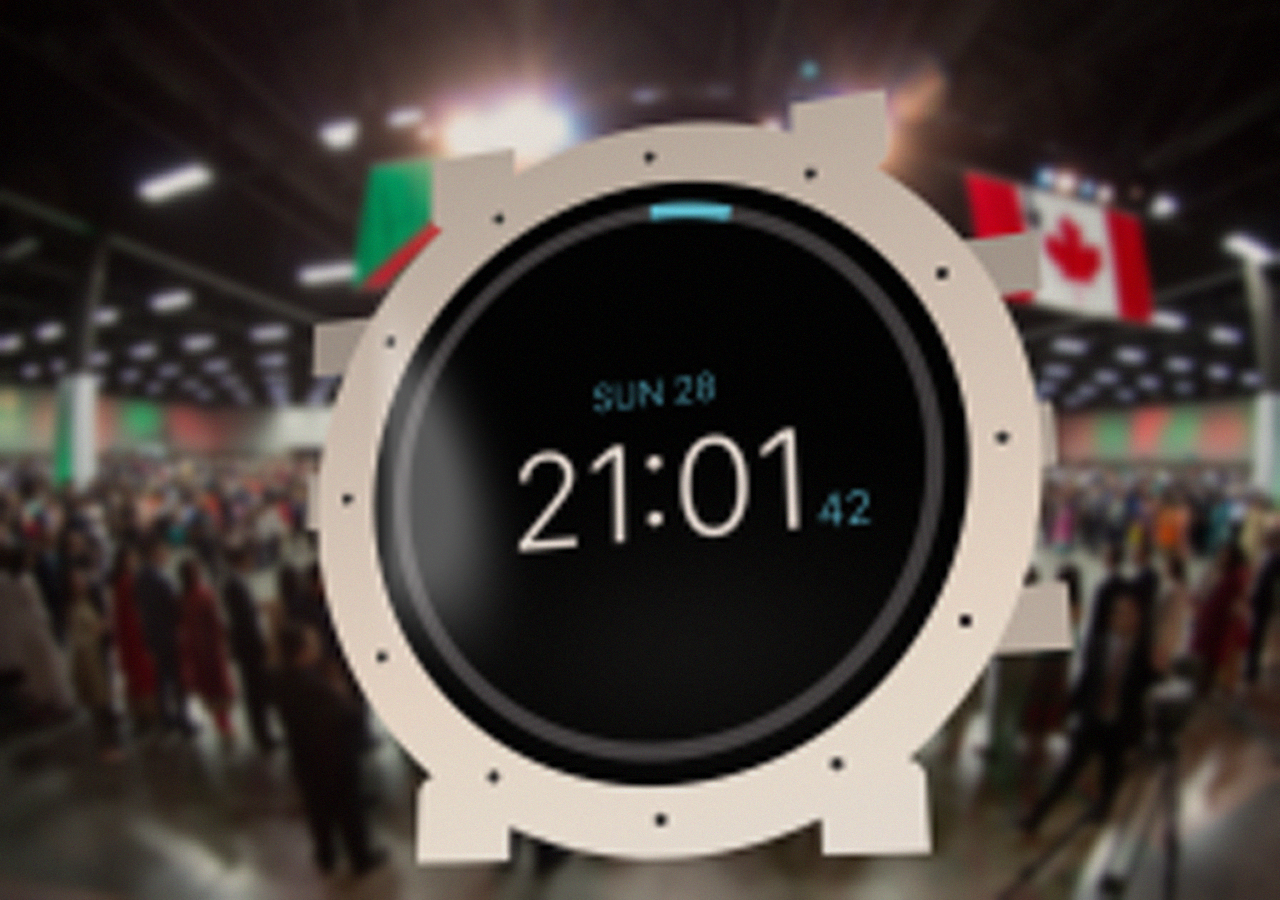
21:01:42
